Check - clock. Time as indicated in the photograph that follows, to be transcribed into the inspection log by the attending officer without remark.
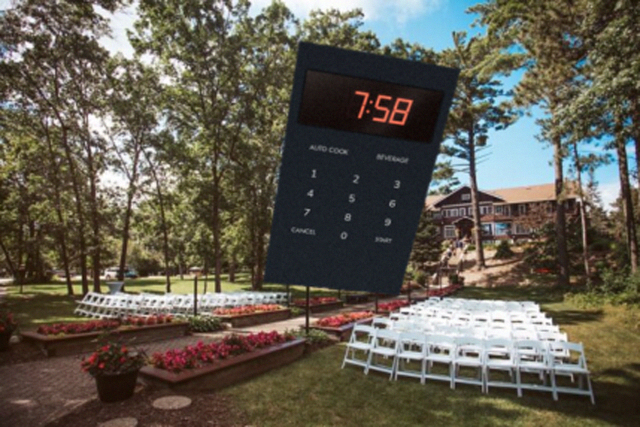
7:58
